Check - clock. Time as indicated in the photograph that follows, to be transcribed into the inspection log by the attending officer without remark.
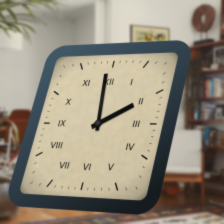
1:59
